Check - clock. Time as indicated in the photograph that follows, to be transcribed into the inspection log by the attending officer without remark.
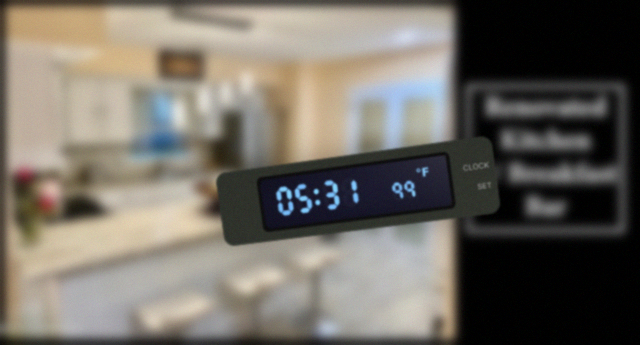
5:31
